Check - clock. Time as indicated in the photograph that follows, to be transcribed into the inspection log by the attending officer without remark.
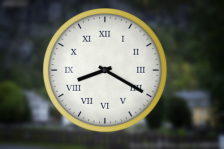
8:20
